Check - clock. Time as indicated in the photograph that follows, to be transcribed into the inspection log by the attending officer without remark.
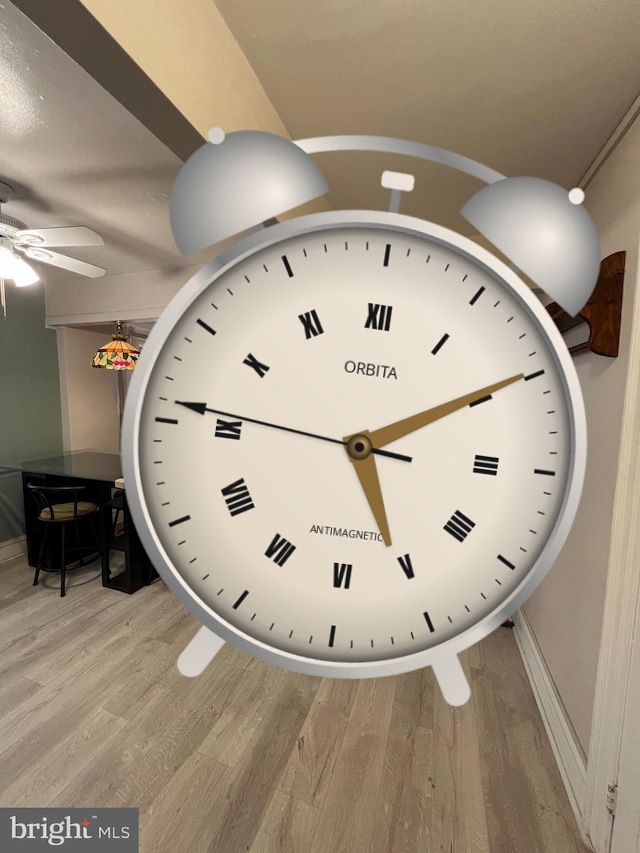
5:09:46
